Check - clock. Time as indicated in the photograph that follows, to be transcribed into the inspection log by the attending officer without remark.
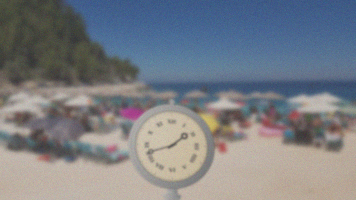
1:42
